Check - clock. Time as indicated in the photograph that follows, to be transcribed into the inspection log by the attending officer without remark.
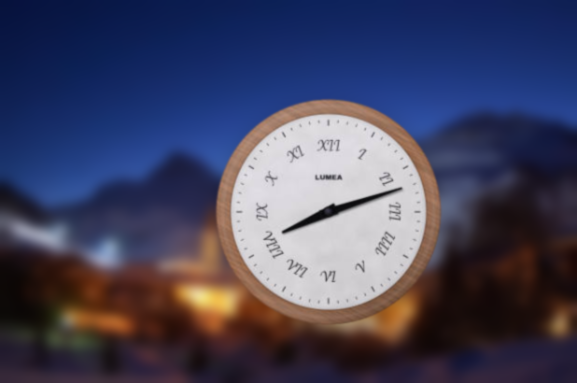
8:12
